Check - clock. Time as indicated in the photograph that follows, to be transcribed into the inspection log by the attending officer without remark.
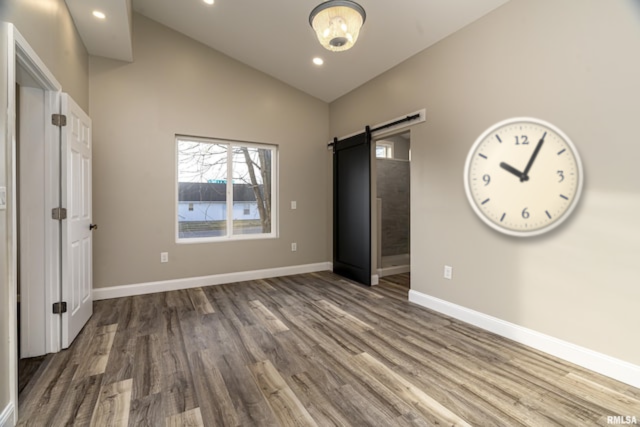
10:05
